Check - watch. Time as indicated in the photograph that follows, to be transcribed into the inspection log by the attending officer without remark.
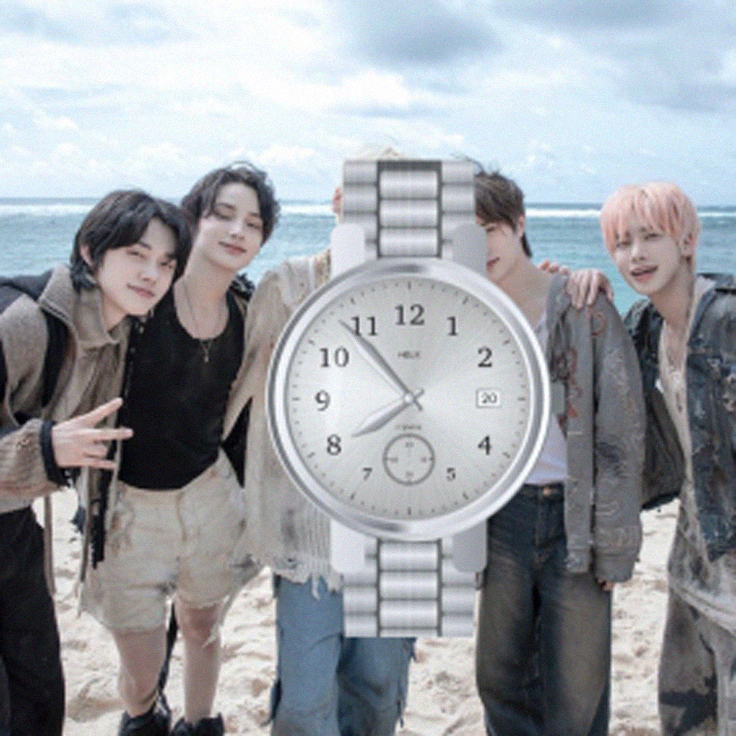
7:53
